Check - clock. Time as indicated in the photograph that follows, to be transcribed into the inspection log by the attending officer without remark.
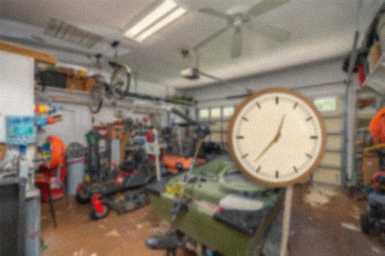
12:37
